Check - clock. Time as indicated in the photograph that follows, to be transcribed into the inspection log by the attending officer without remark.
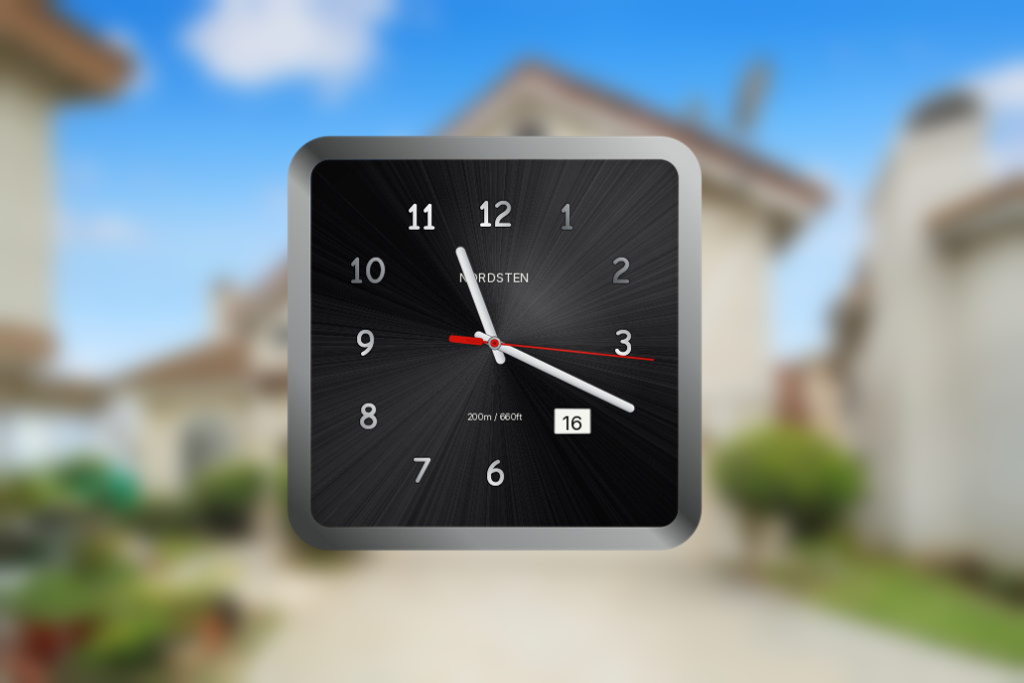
11:19:16
